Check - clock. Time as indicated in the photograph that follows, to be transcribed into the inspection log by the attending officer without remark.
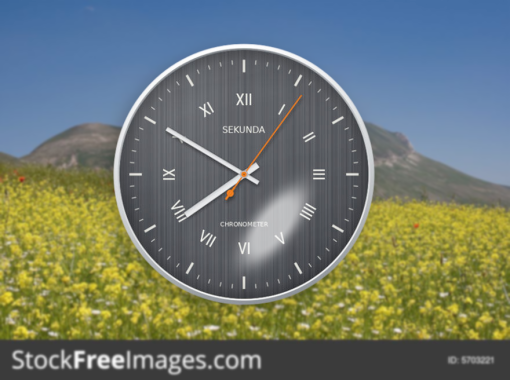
7:50:06
